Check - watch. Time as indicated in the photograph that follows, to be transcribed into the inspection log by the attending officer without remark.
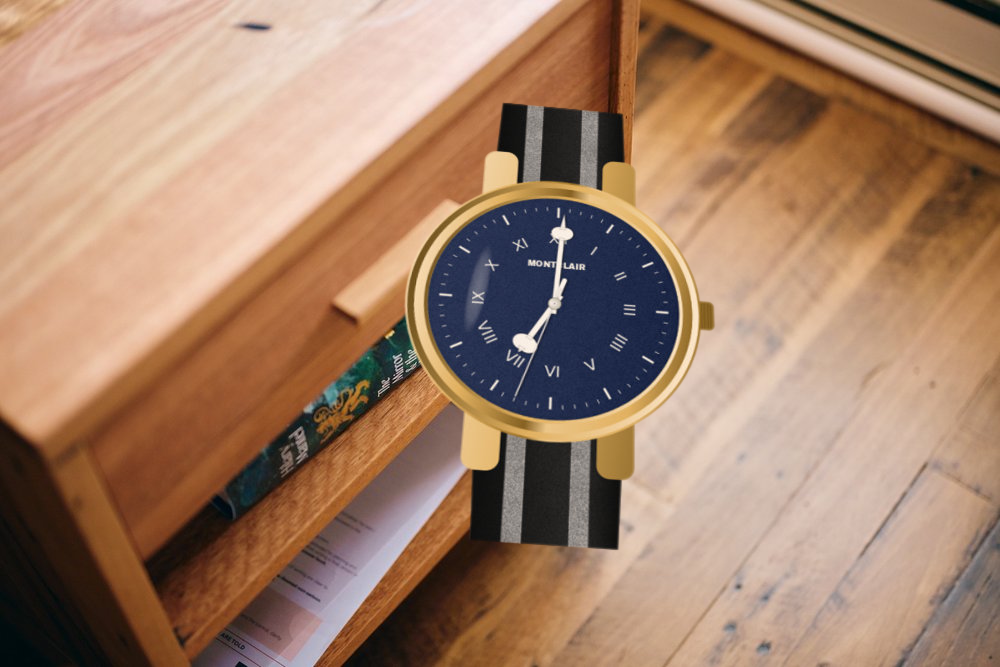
7:00:33
